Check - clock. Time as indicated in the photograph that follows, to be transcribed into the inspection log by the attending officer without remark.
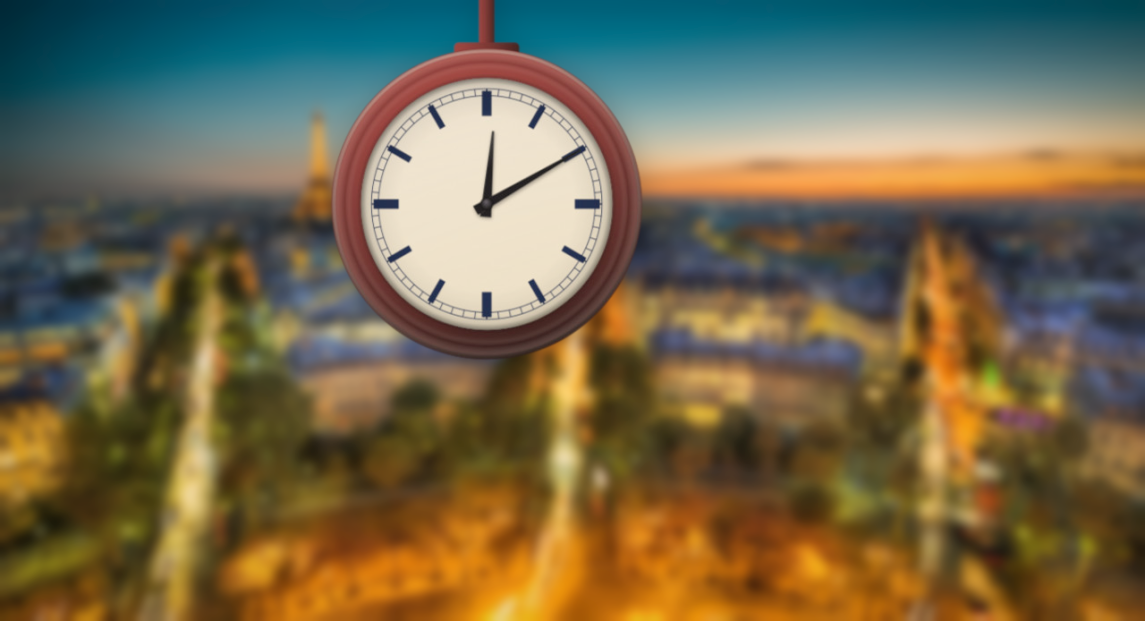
12:10
